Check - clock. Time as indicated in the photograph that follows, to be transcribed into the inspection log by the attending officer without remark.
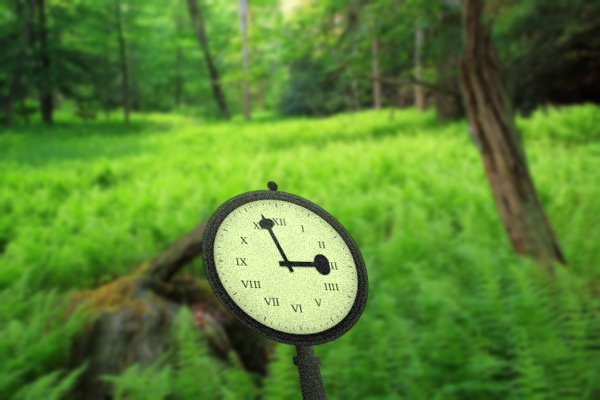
2:57
